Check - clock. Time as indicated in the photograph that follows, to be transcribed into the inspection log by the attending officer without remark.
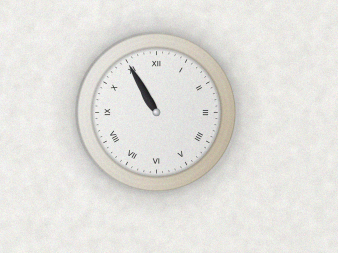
10:55
